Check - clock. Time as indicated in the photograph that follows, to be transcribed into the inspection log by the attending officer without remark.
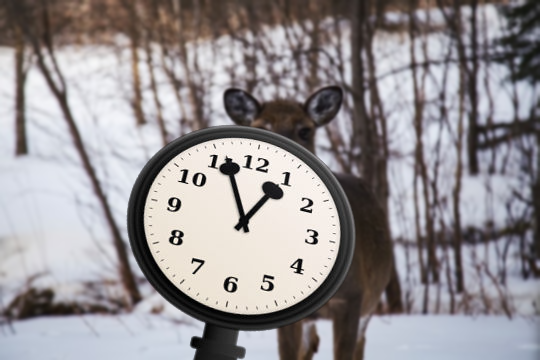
12:56
